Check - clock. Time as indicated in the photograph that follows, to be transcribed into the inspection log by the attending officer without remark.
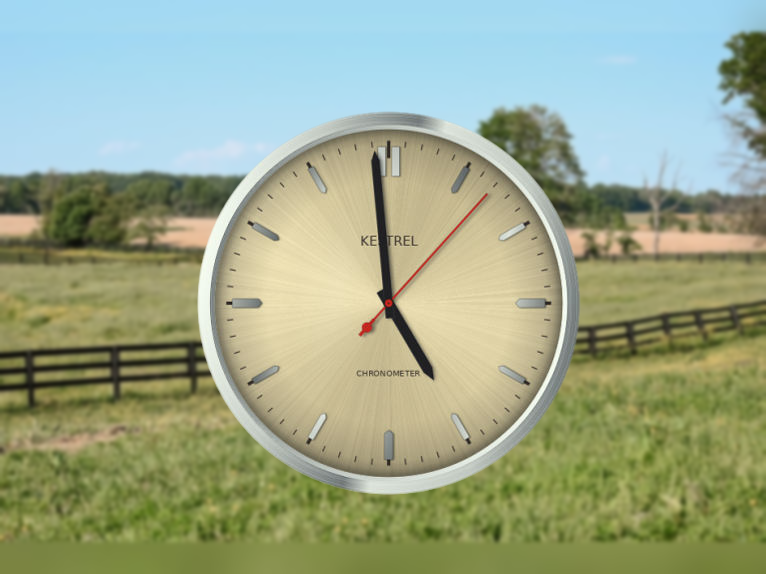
4:59:07
